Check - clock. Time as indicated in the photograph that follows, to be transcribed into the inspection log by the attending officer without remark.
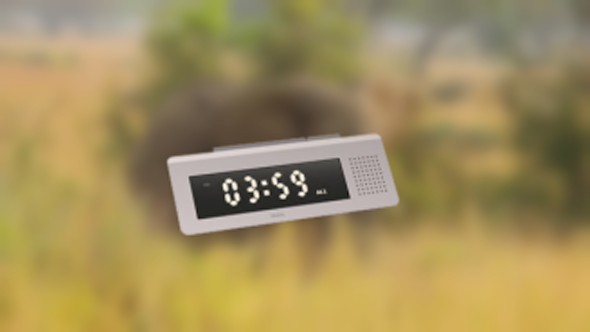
3:59
